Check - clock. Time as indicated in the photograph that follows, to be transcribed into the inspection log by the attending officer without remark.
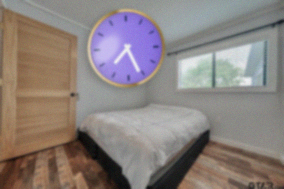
7:26
